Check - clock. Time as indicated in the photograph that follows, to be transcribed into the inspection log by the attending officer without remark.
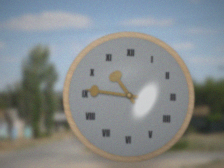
10:46
